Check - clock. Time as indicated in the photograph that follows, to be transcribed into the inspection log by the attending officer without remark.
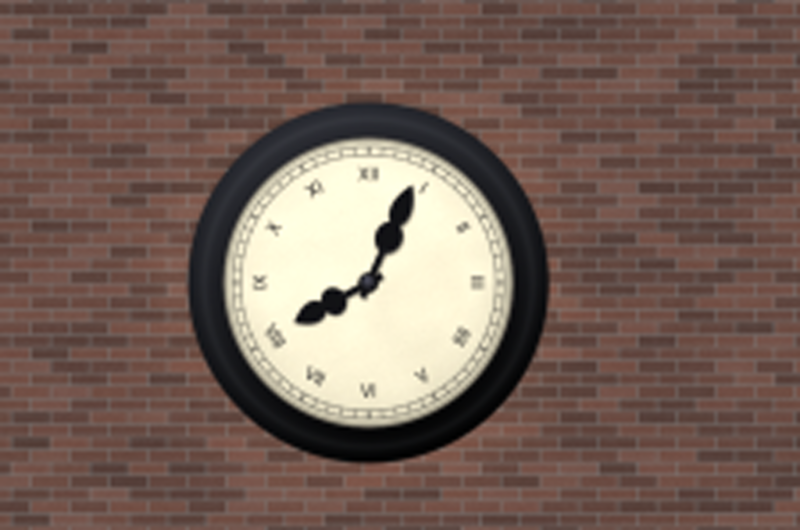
8:04
